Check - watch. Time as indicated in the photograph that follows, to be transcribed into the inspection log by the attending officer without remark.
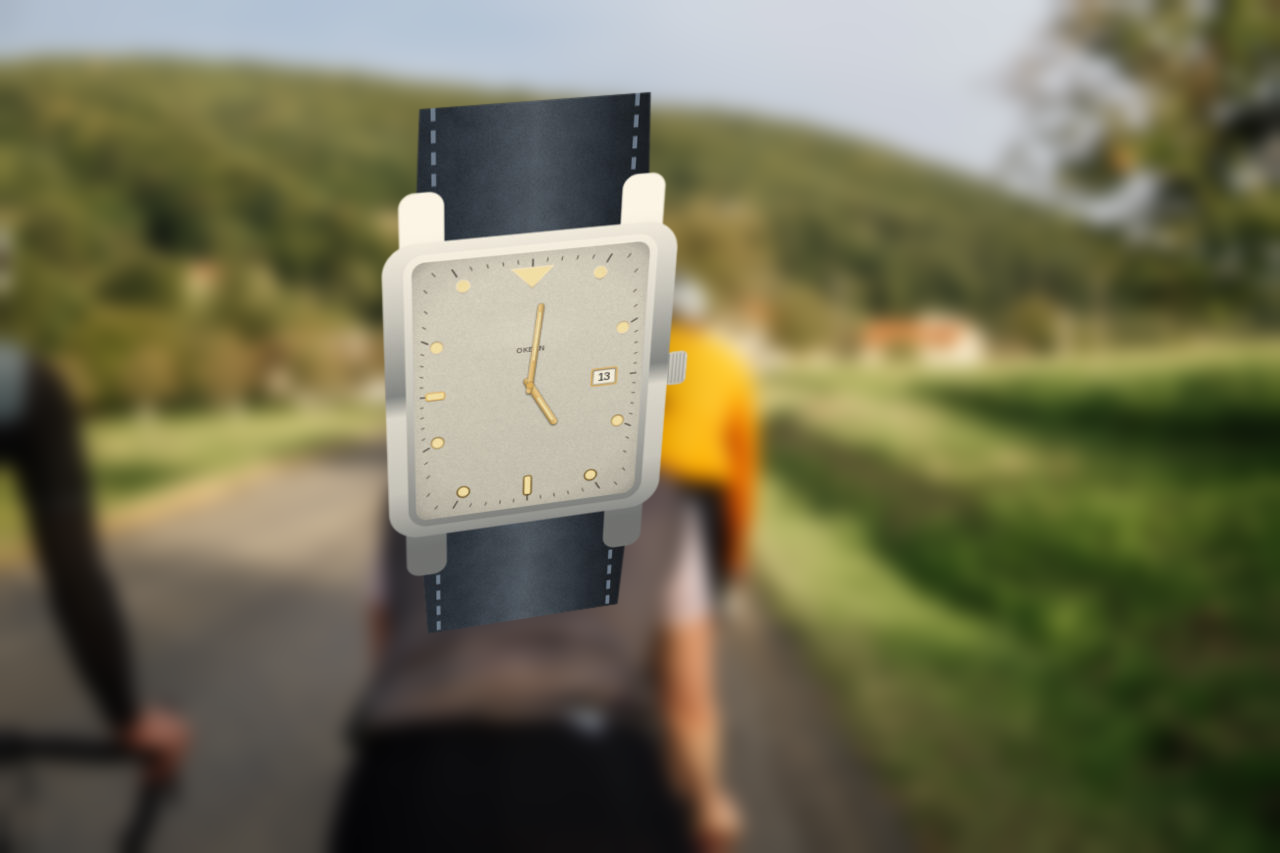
5:01
